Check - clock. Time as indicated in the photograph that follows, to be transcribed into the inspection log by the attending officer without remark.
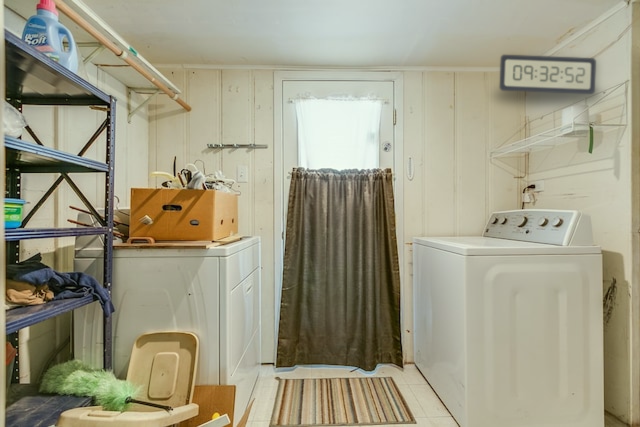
9:32:52
